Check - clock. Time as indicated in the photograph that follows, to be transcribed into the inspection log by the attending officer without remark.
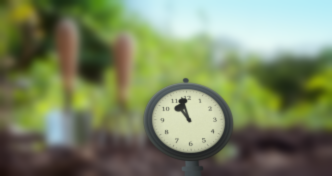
10:58
